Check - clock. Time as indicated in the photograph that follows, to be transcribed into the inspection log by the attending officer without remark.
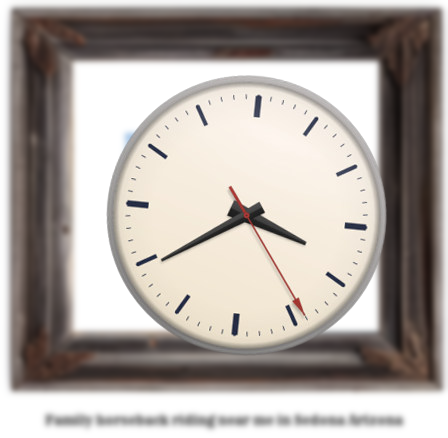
3:39:24
